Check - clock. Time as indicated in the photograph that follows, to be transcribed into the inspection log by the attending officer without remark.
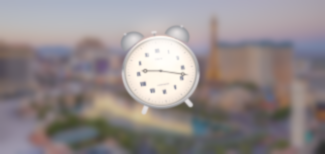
9:18
